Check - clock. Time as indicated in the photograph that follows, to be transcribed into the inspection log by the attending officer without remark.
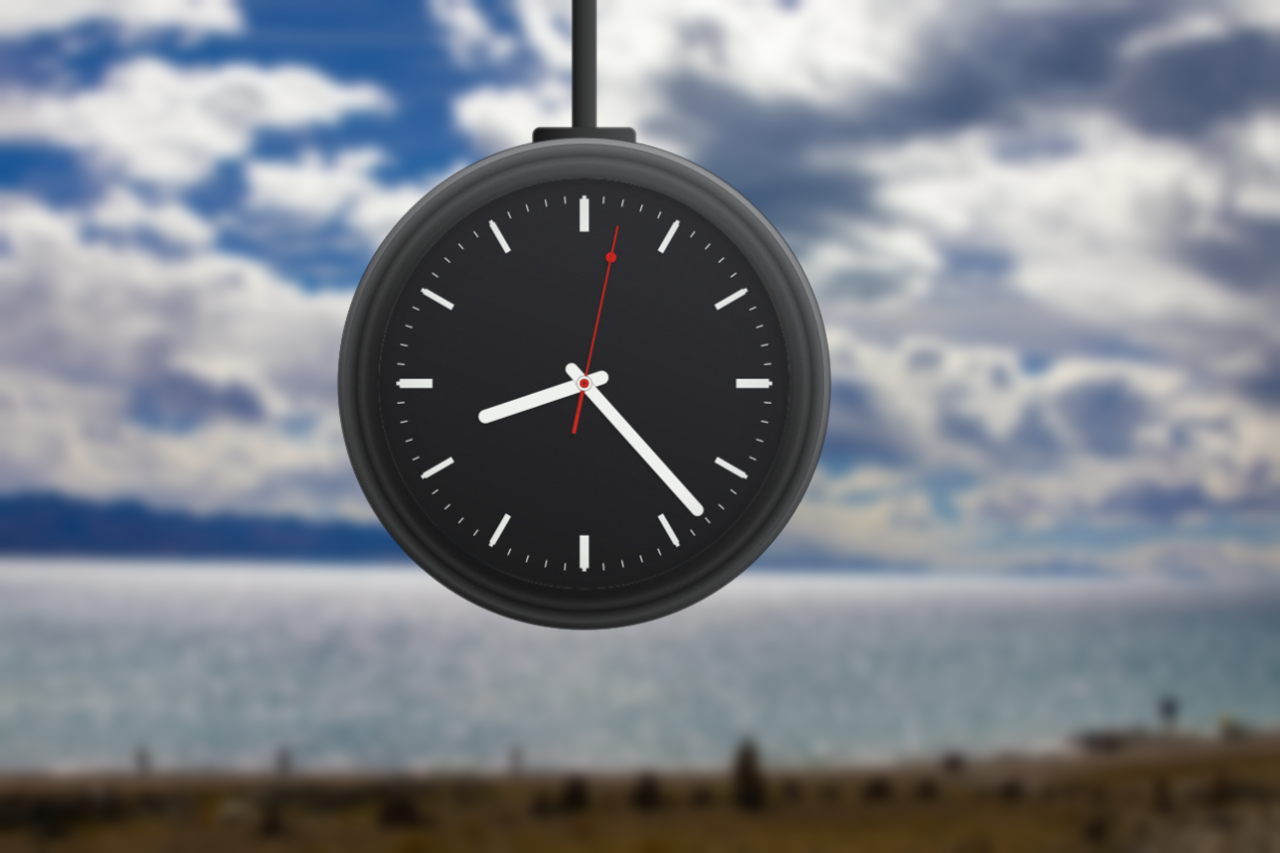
8:23:02
